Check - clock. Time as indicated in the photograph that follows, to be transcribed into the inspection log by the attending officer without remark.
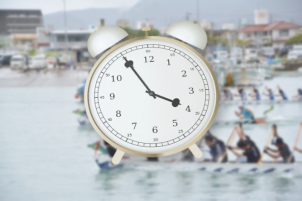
3:55
